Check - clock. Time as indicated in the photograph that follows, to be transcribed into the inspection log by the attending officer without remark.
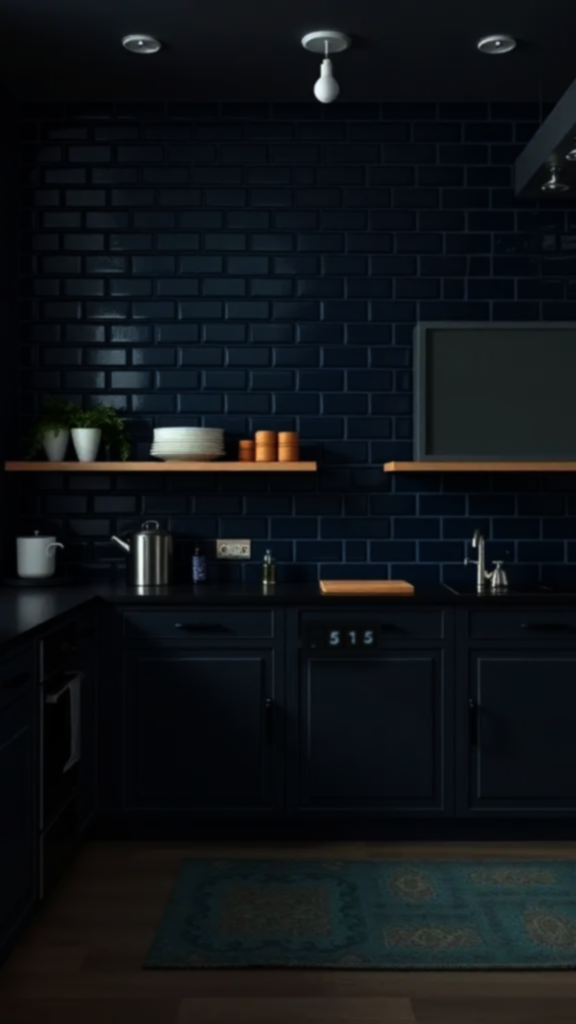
5:15
